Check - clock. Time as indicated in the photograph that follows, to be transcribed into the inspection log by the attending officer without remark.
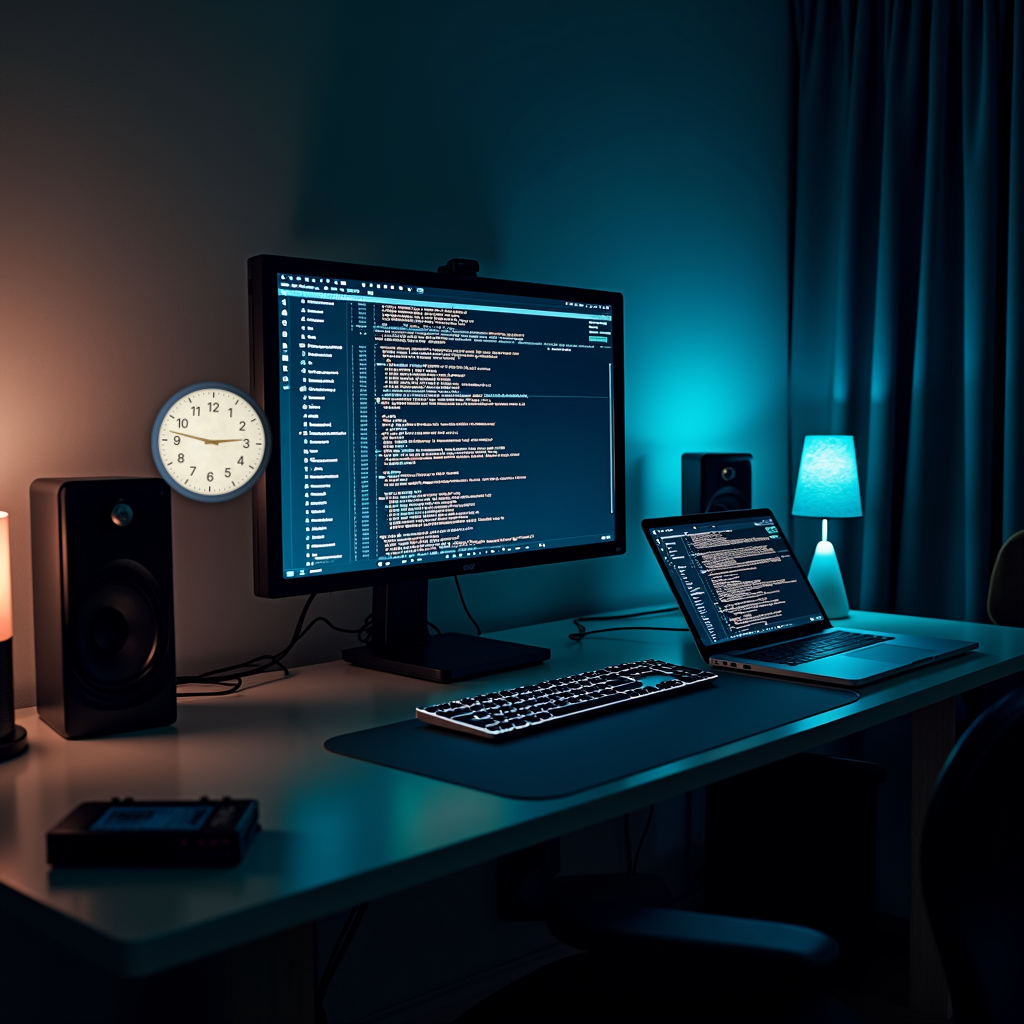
2:47
